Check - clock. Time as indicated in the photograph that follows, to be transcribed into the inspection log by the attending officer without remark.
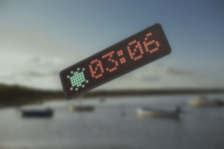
3:06
